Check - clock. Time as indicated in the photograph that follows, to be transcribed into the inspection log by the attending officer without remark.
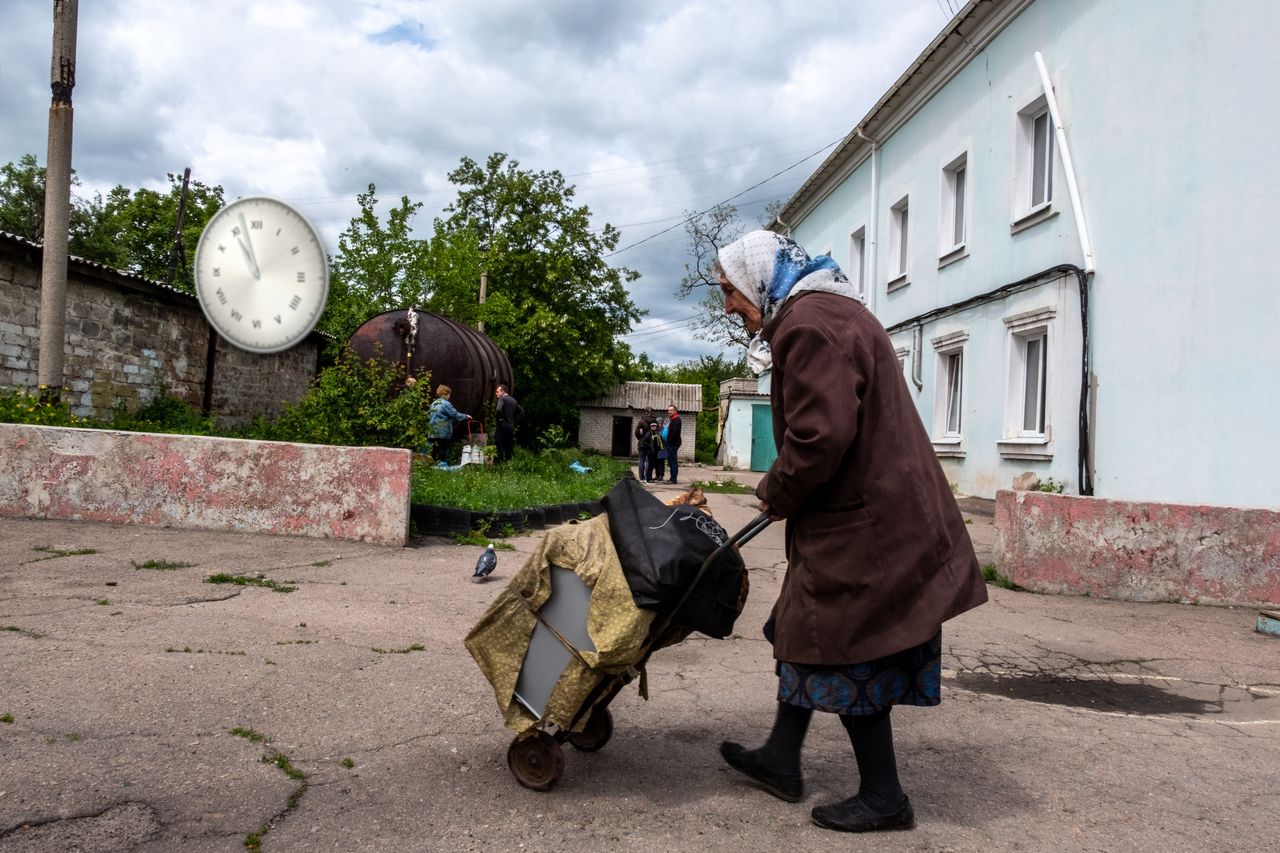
10:57
